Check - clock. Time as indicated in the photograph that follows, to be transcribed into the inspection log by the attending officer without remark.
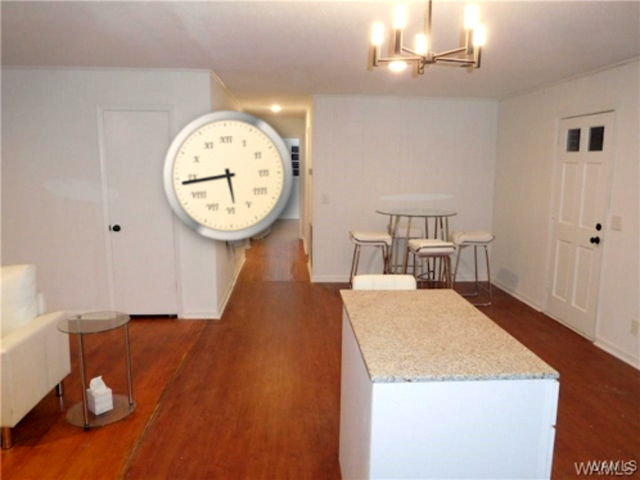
5:44
